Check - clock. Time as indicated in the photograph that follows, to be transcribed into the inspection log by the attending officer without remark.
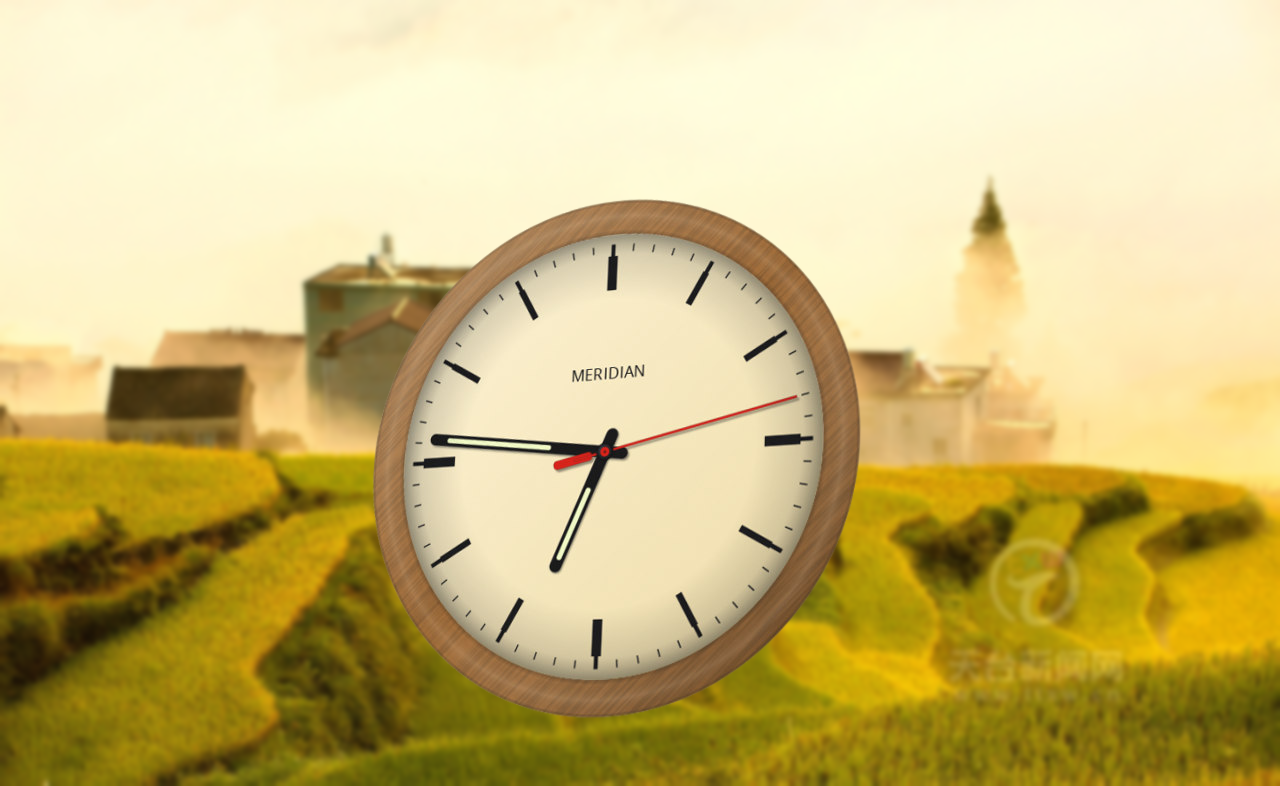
6:46:13
